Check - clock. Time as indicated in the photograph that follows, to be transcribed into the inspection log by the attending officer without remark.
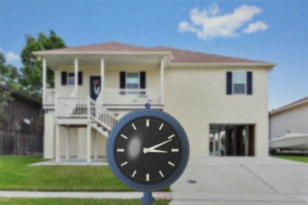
3:11
